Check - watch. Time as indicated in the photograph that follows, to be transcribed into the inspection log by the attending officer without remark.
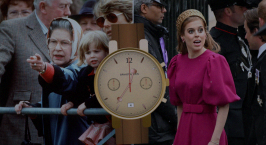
12:36
